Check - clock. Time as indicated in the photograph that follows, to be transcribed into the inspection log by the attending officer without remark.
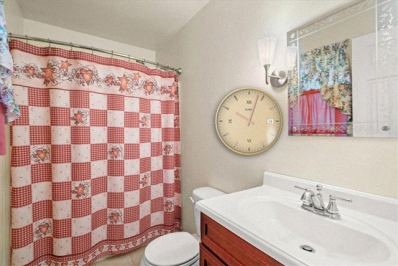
10:03
